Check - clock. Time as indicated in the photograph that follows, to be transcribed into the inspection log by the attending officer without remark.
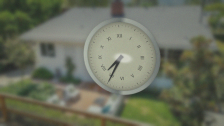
7:35
